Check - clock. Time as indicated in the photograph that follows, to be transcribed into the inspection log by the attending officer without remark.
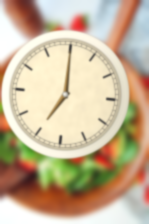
7:00
